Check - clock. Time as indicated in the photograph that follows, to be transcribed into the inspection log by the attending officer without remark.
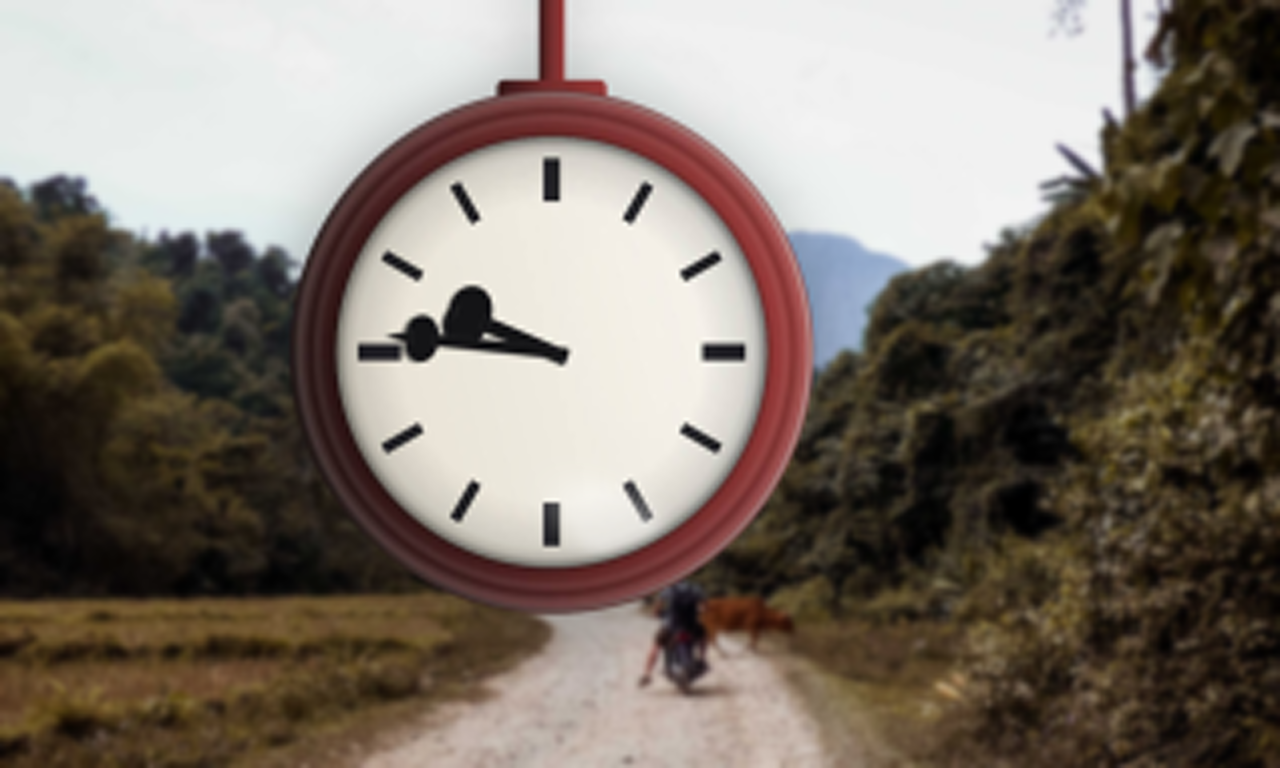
9:46
